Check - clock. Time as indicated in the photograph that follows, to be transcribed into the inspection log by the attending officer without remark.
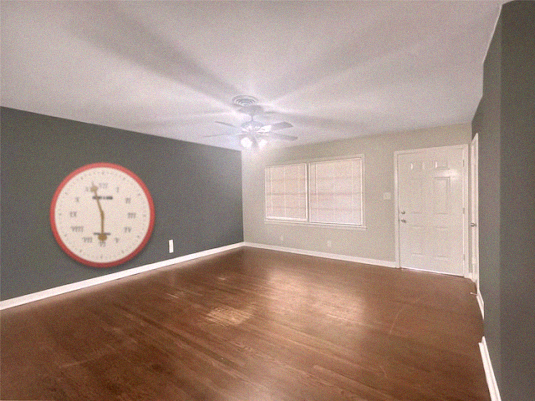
5:57
